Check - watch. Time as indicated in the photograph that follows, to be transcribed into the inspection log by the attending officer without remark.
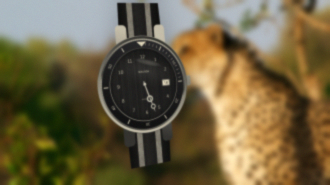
5:27
